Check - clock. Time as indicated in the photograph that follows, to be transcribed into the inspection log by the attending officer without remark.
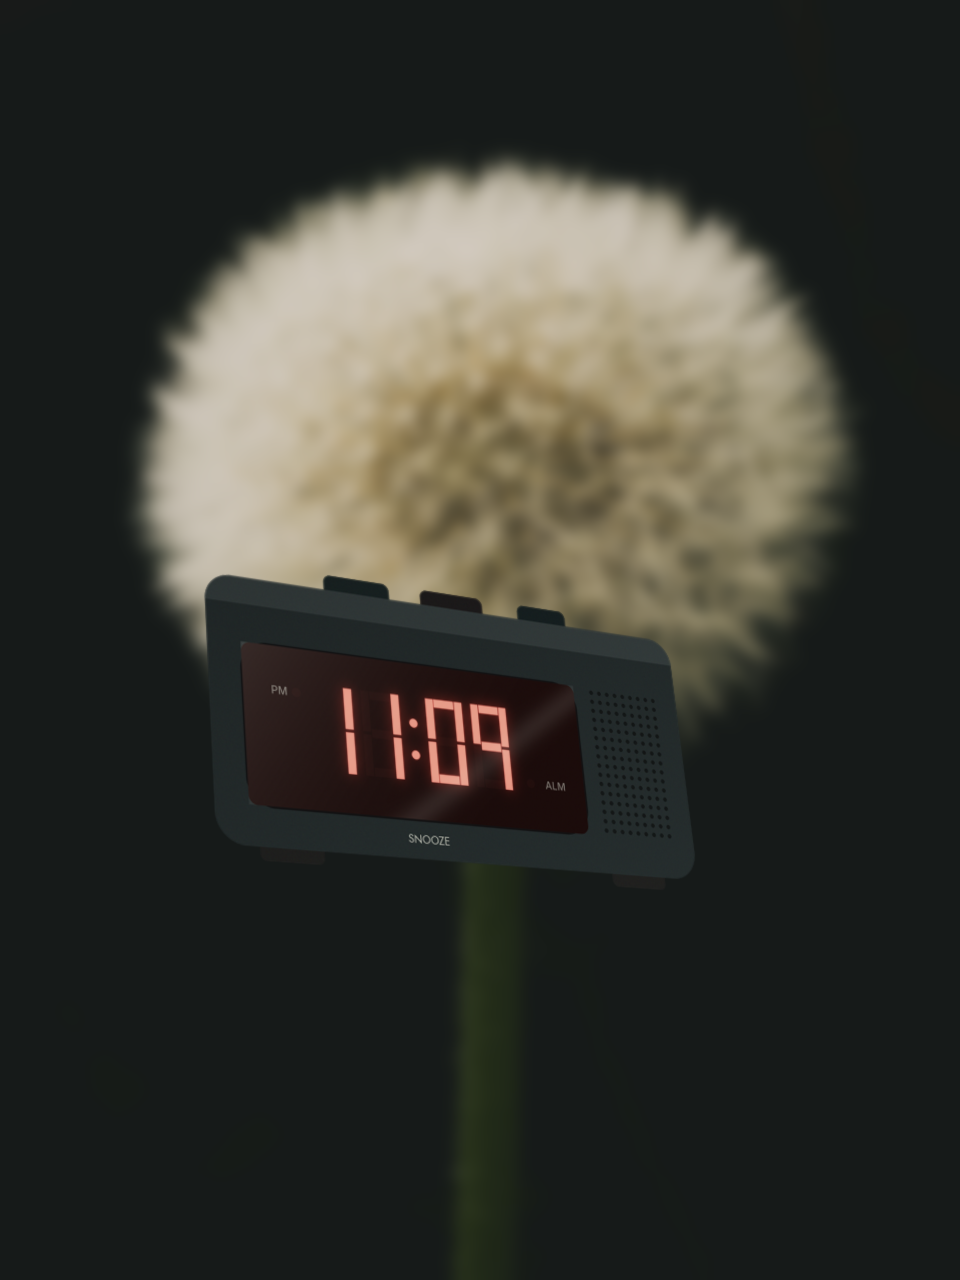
11:09
